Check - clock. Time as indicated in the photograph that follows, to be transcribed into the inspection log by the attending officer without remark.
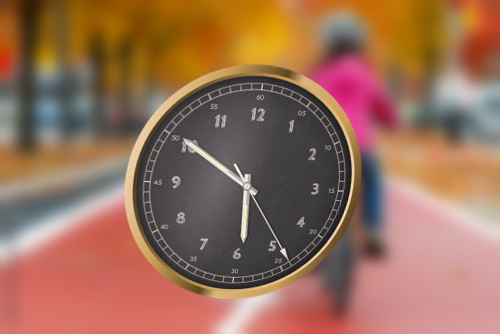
5:50:24
